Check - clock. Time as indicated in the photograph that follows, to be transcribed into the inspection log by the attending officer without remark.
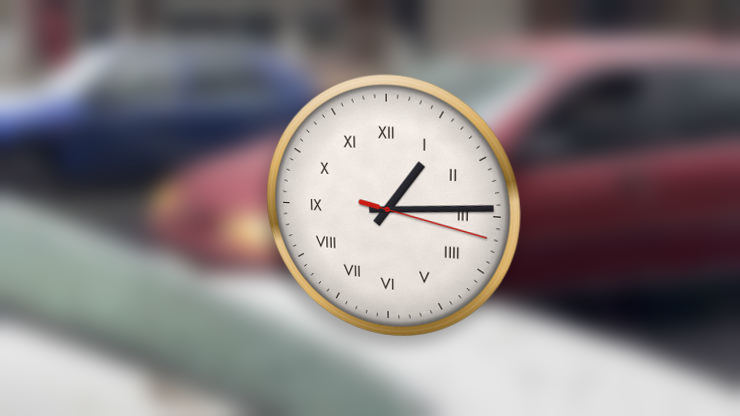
1:14:17
